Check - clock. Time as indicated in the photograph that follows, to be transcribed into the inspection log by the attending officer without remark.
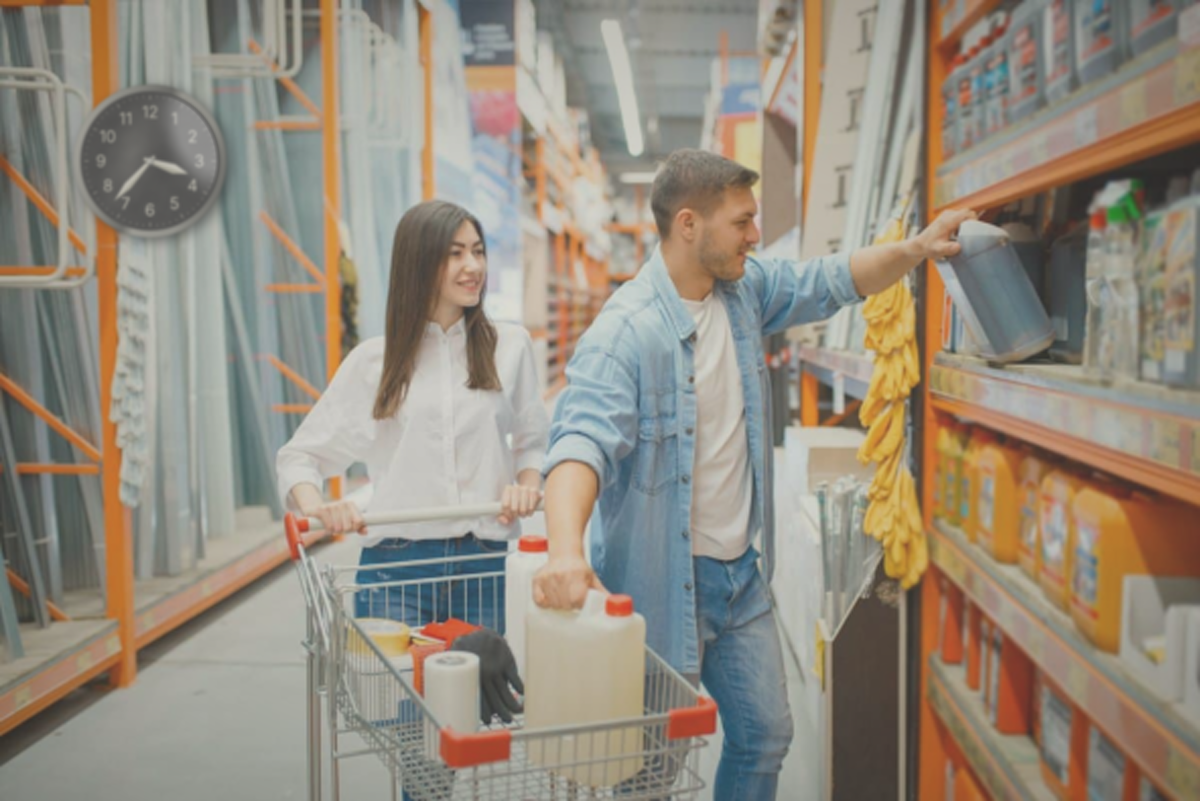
3:37
